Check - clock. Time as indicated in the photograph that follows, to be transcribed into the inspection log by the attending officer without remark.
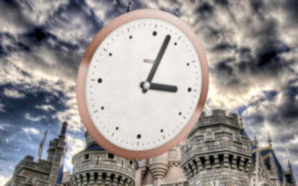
3:03
